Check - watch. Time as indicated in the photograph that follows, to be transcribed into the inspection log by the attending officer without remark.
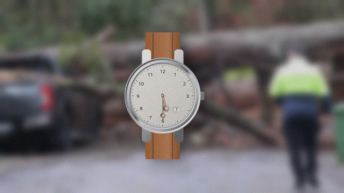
5:30
